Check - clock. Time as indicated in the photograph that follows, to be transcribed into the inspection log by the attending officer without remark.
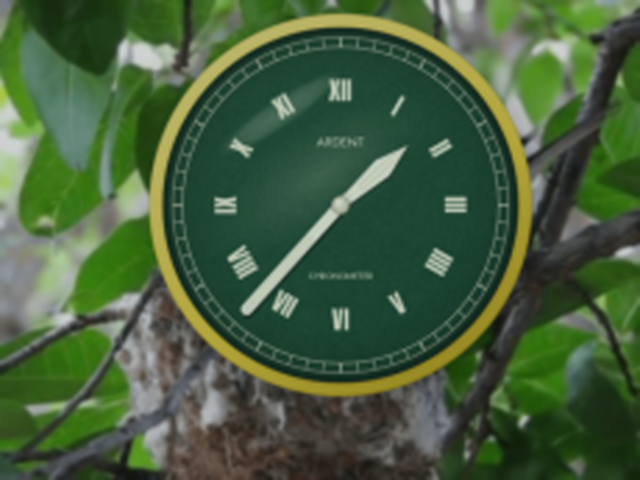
1:37
